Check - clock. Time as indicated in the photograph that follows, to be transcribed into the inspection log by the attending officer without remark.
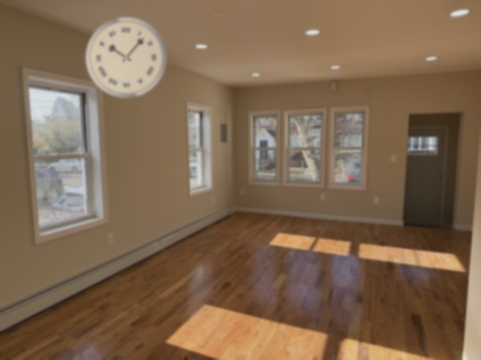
10:07
